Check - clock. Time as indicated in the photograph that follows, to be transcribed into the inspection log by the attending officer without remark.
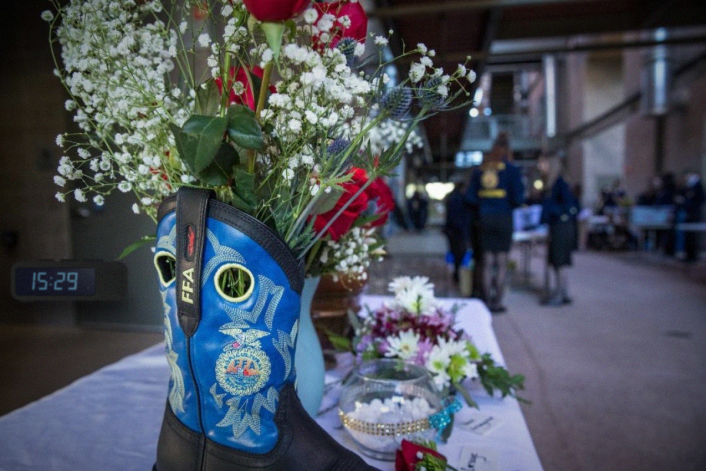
15:29
